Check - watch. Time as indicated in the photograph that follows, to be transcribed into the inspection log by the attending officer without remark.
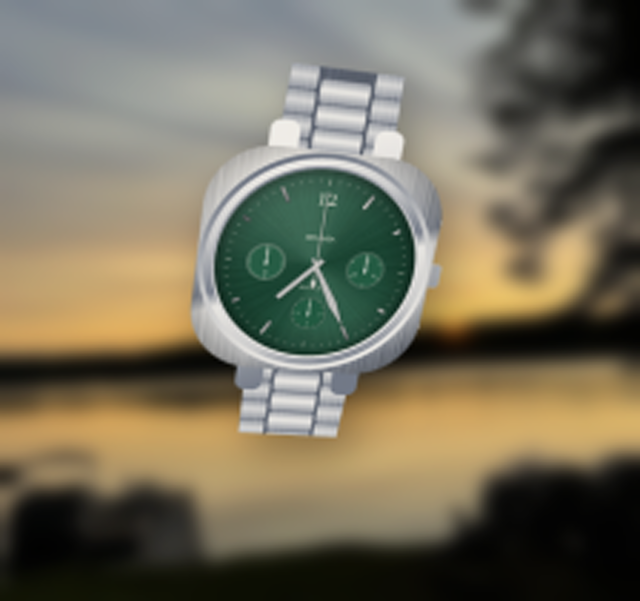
7:25
